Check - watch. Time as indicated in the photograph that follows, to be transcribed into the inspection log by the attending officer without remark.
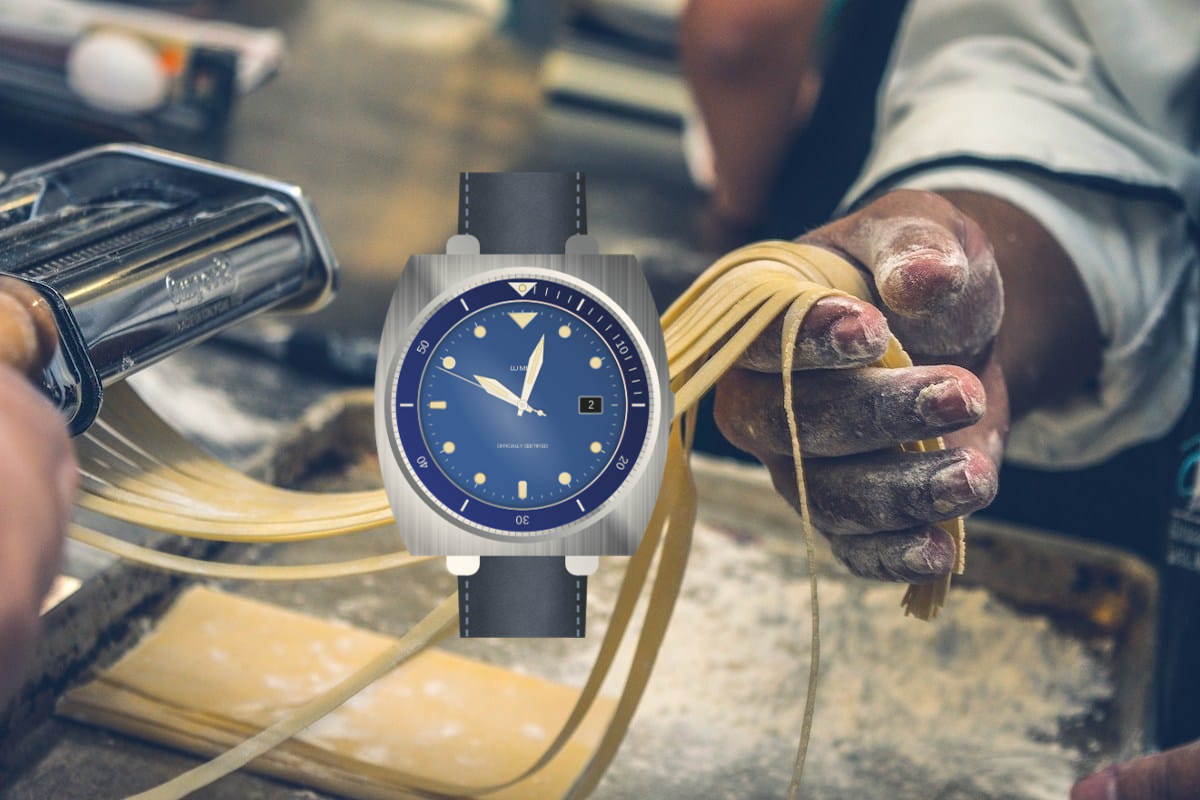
10:02:49
